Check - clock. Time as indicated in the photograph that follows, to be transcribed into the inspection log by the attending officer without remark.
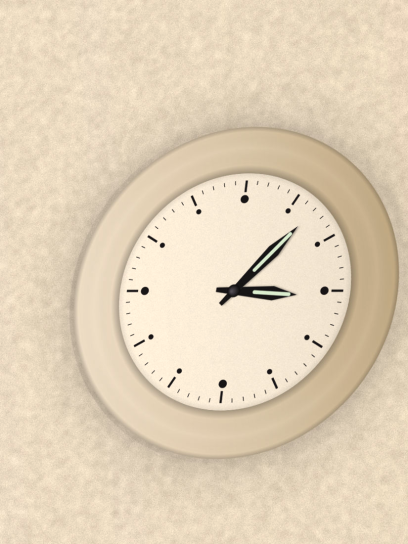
3:07
